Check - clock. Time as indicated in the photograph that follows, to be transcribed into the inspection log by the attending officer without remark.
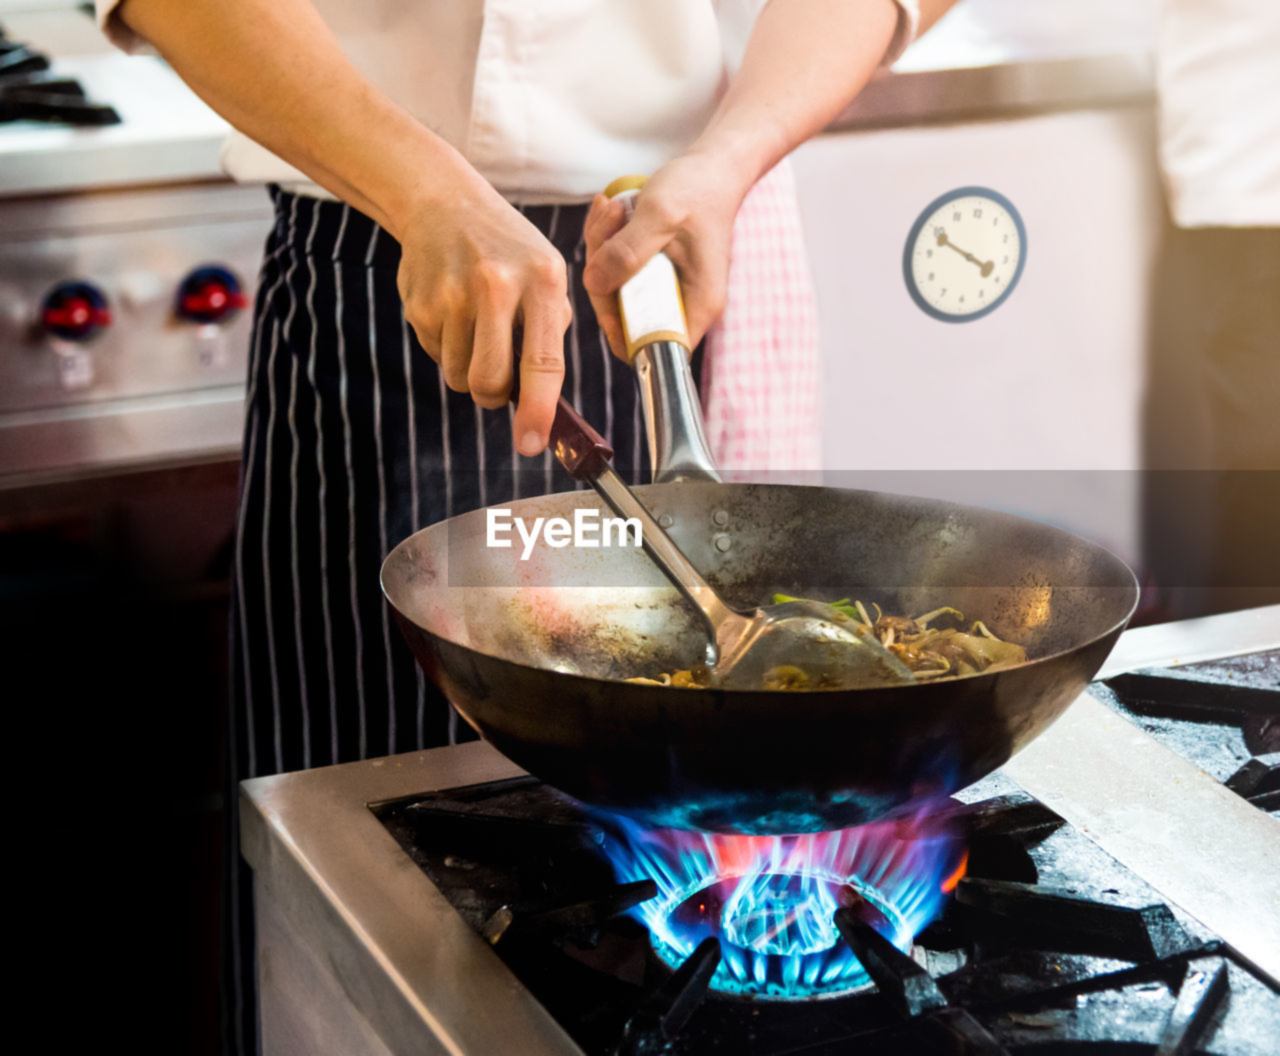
3:49
